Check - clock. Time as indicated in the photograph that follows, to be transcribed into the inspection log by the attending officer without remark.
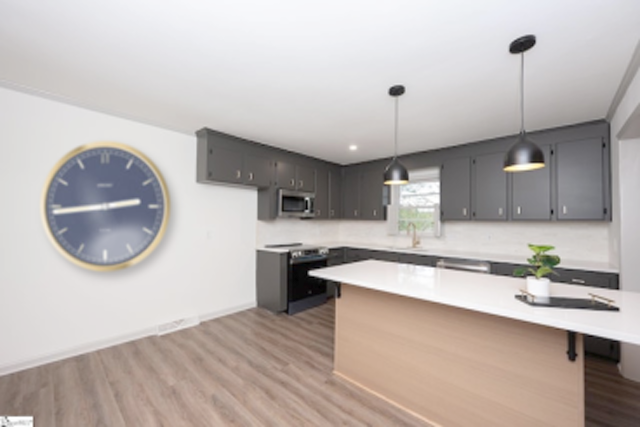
2:44
